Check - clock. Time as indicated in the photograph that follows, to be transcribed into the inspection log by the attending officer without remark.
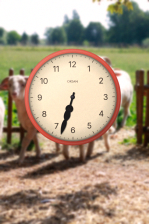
6:33
